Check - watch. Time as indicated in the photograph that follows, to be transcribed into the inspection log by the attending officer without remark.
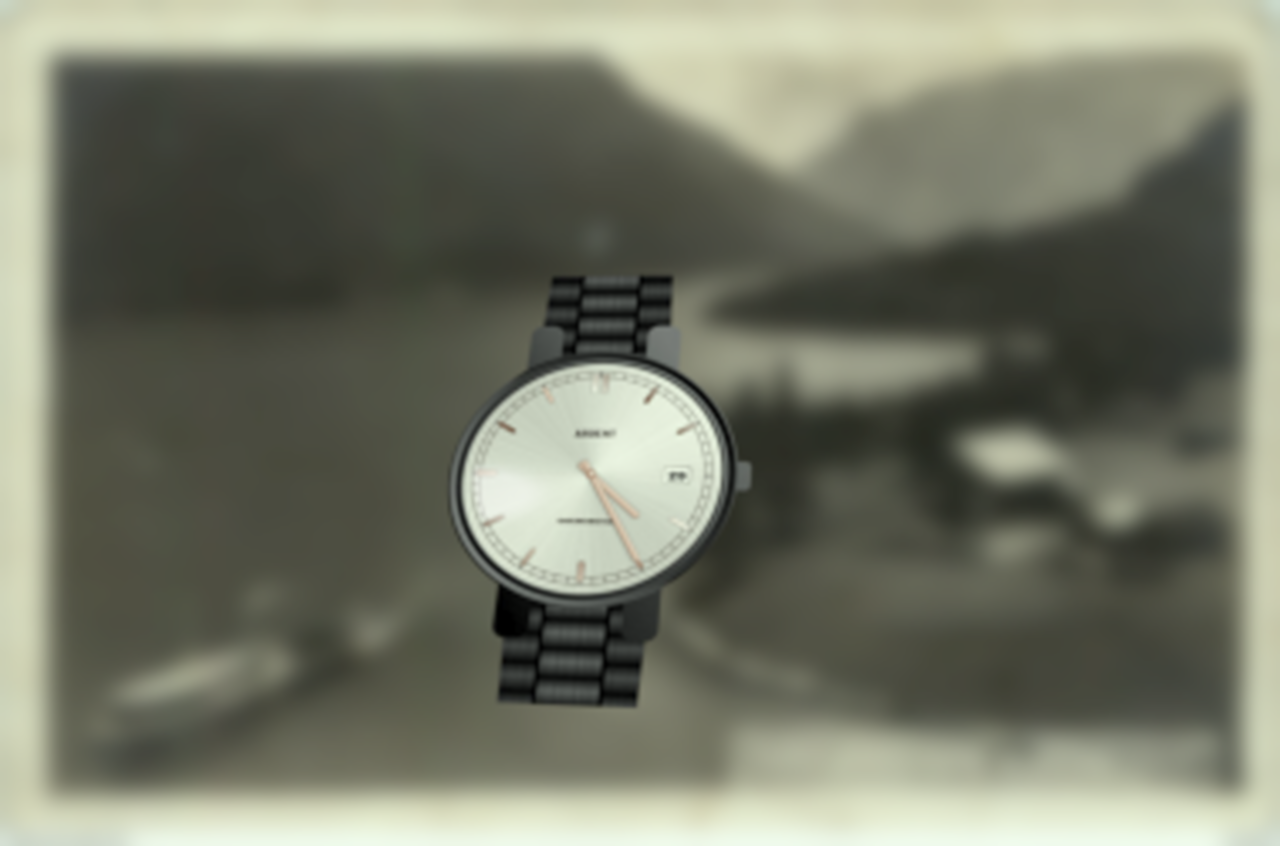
4:25
